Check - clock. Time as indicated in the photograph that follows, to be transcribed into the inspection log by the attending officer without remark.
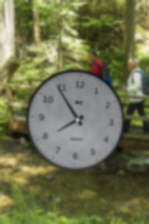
7:54
